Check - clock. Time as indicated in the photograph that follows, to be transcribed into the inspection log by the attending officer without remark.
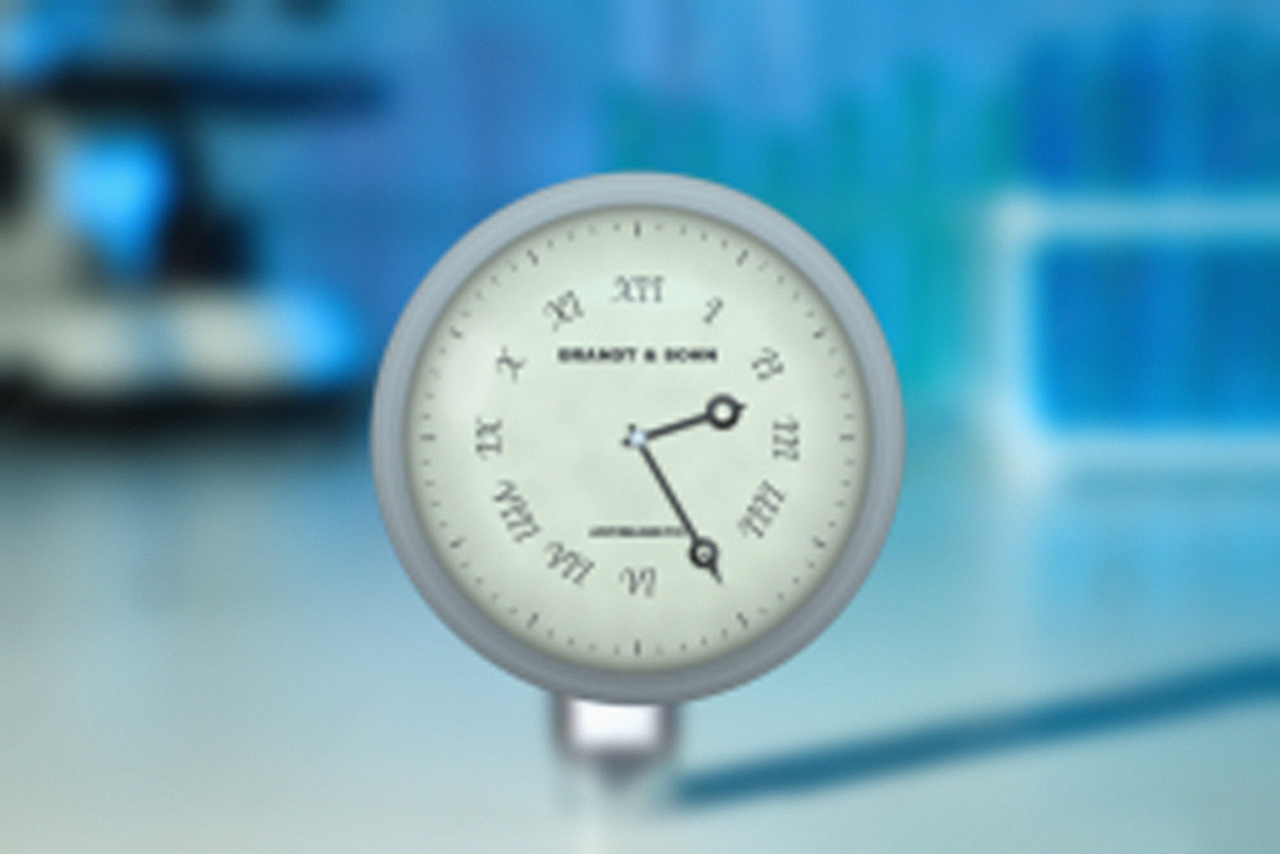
2:25
